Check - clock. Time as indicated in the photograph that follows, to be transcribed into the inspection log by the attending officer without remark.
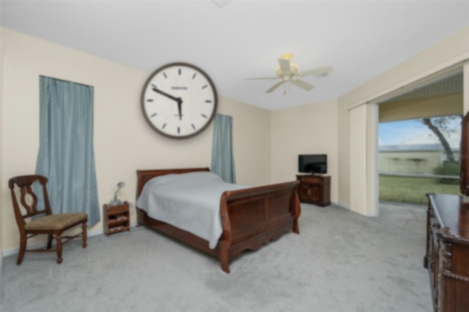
5:49
